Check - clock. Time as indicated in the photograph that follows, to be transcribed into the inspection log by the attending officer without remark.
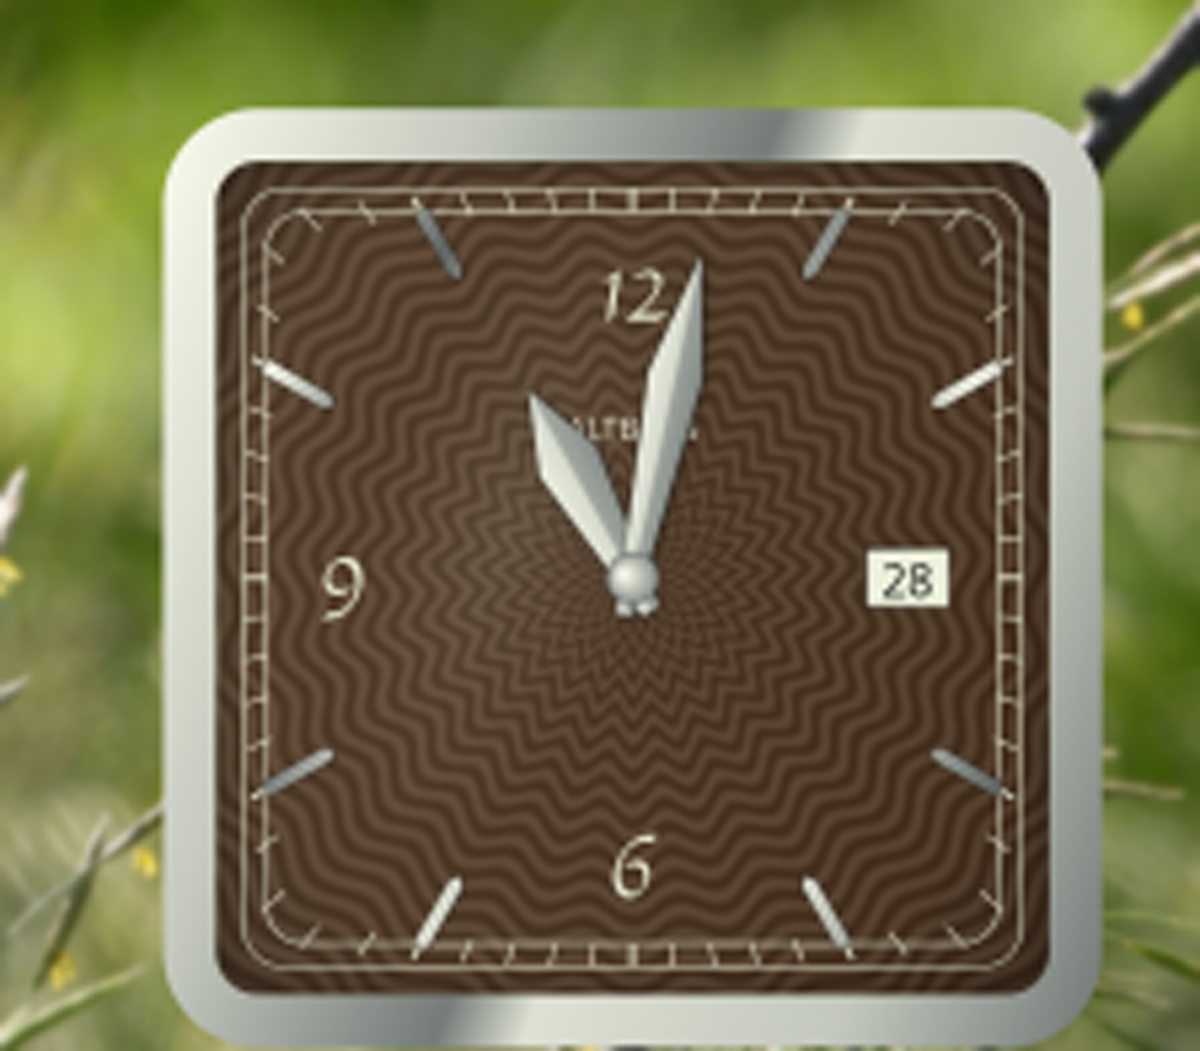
11:02
